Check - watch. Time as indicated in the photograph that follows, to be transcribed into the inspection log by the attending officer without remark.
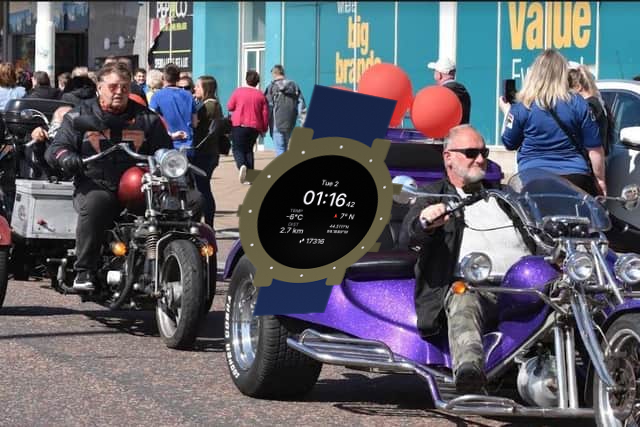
1:16:42
